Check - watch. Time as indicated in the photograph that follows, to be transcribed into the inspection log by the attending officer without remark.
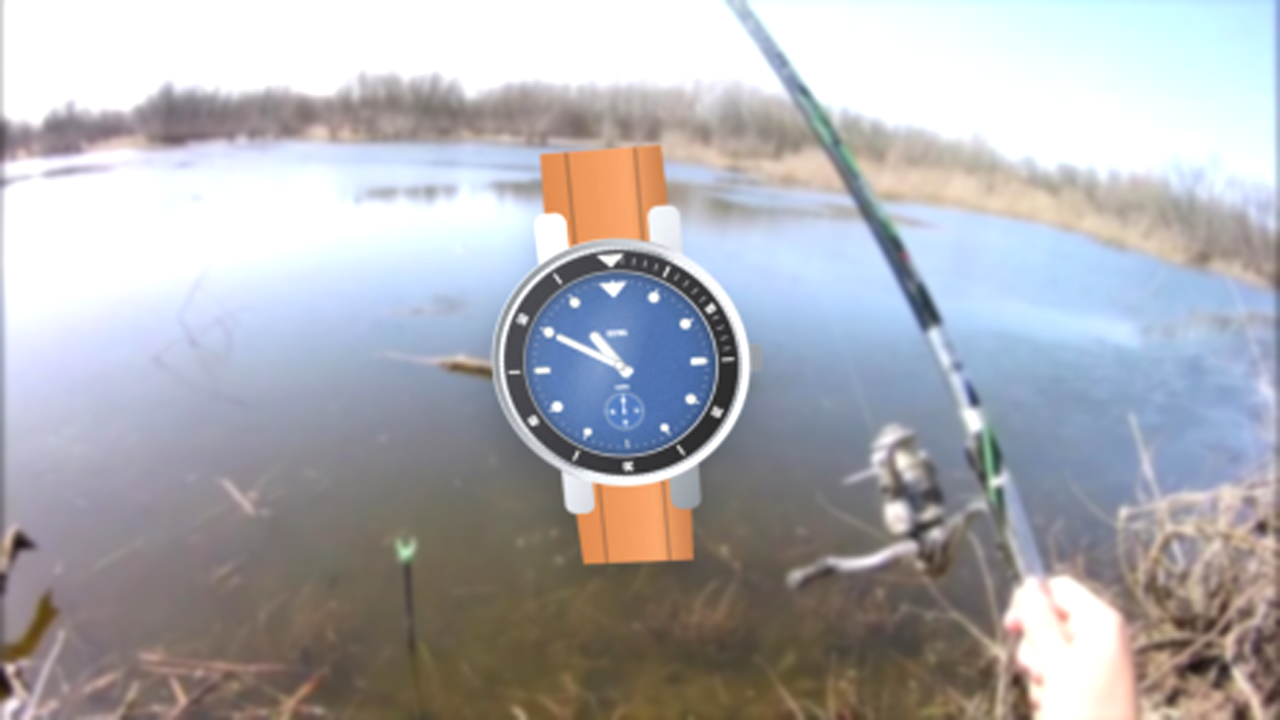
10:50
